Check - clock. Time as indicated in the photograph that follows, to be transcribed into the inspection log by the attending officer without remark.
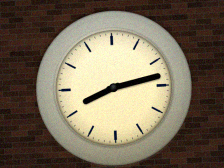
8:13
